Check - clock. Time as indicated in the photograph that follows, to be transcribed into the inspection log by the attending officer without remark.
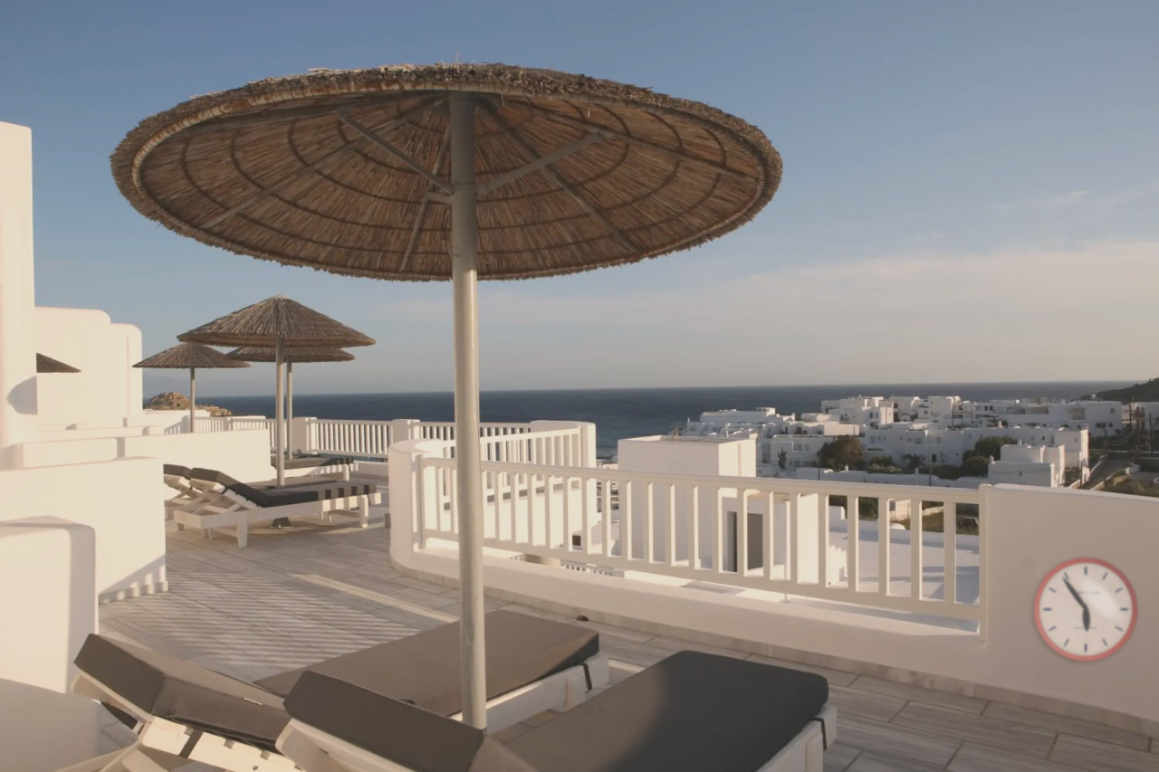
5:54
